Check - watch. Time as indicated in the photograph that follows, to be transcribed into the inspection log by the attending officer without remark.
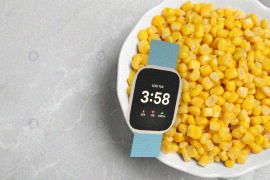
3:58
